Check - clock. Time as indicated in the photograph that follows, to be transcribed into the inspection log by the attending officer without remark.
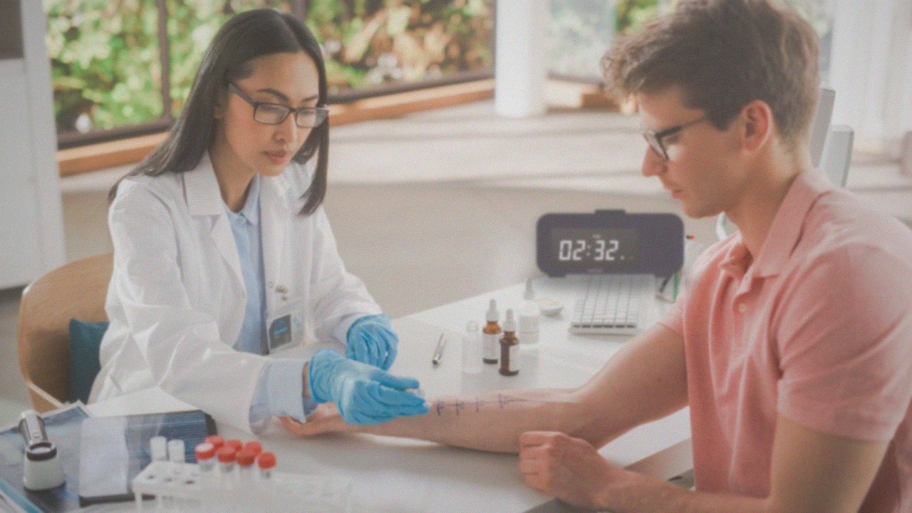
2:32
